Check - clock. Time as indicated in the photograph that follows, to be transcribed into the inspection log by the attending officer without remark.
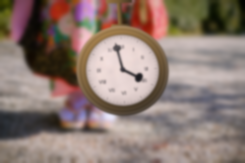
3:58
